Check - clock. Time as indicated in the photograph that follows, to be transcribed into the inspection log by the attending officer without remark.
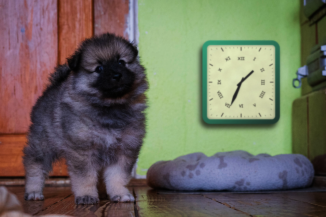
1:34
